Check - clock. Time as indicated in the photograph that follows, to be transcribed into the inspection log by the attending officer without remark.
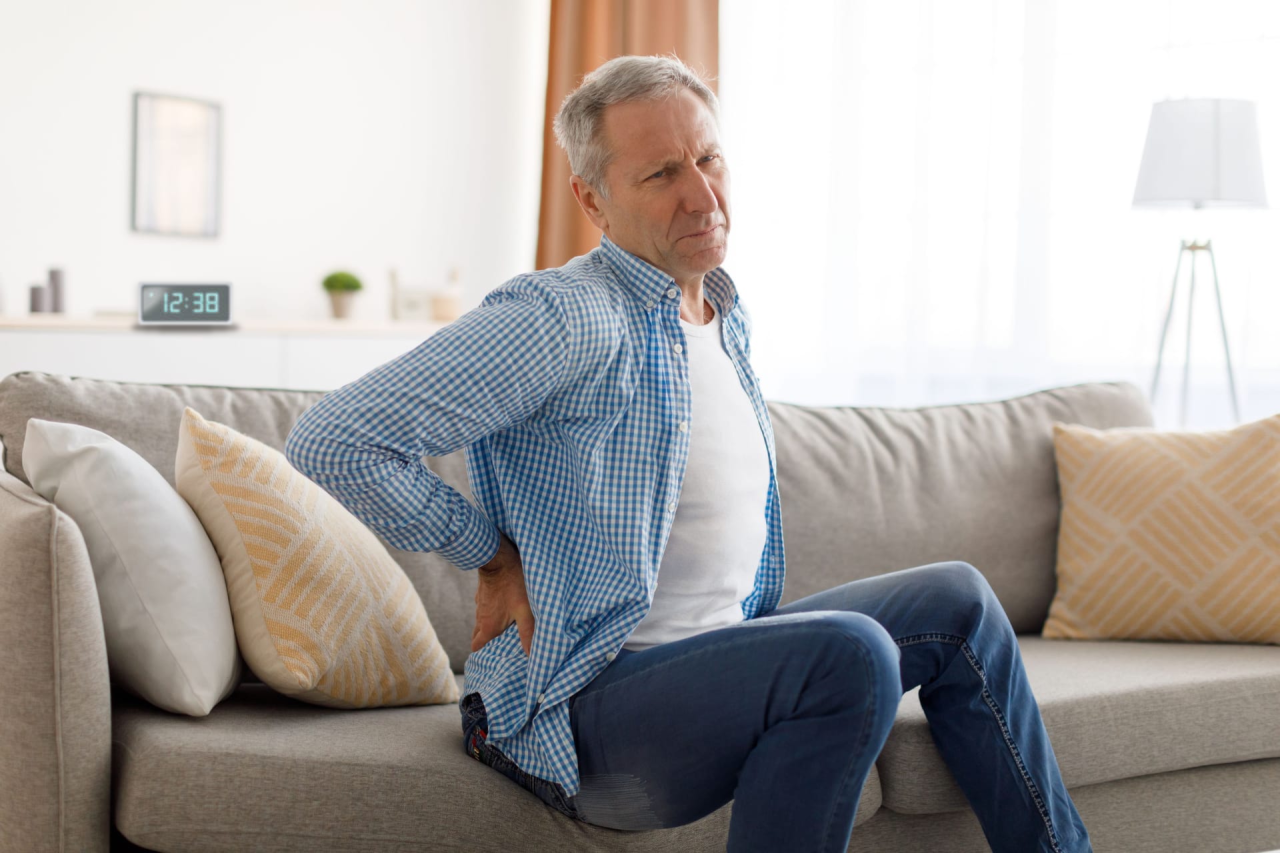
12:38
